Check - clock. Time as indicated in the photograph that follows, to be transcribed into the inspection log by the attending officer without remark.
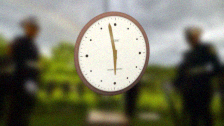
5:58
